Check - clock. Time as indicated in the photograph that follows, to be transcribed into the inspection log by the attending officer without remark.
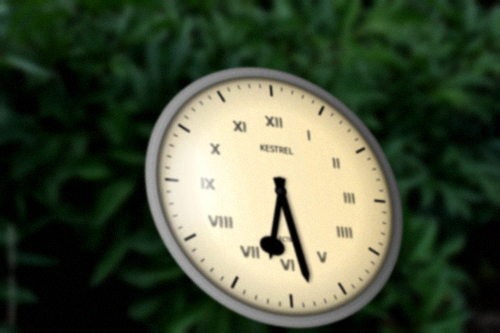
6:28
